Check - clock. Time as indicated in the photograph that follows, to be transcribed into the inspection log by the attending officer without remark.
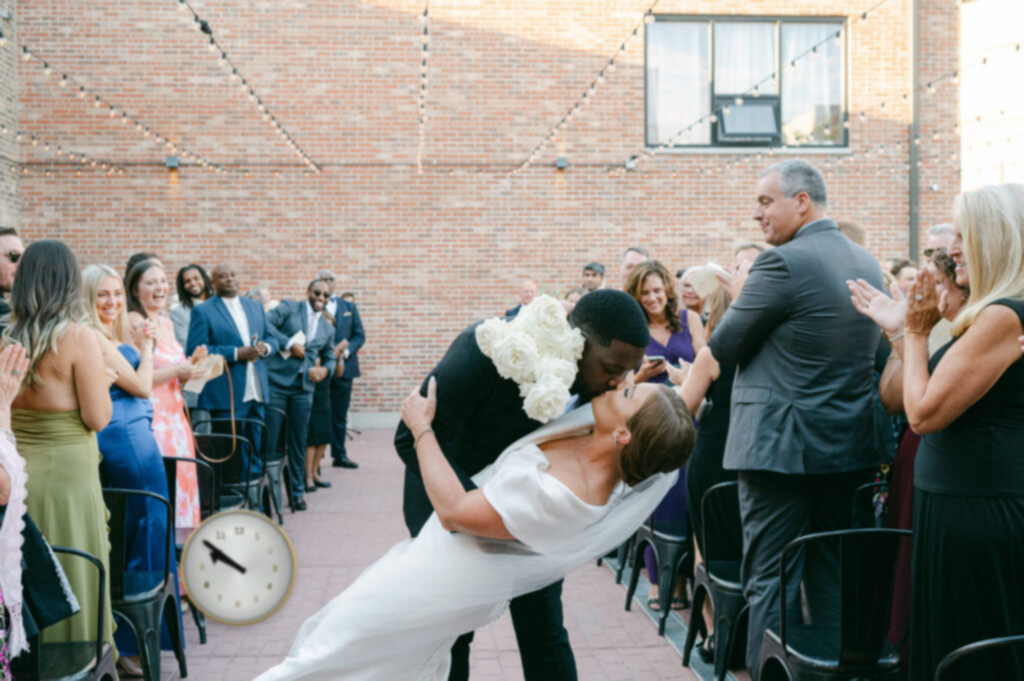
9:51
